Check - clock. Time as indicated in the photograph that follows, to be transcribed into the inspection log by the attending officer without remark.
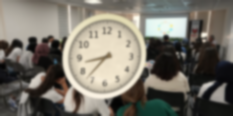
8:37
